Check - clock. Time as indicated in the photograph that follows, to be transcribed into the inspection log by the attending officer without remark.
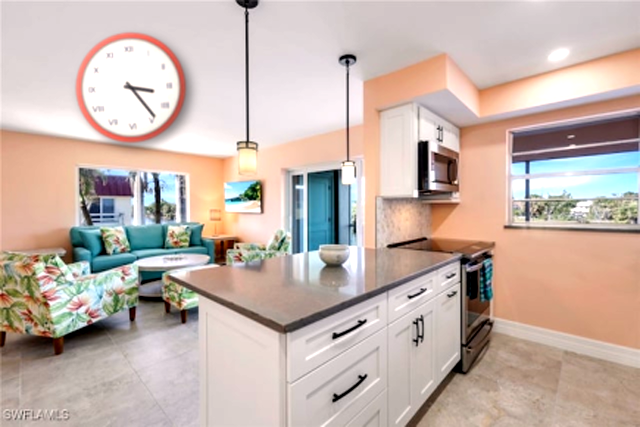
3:24
